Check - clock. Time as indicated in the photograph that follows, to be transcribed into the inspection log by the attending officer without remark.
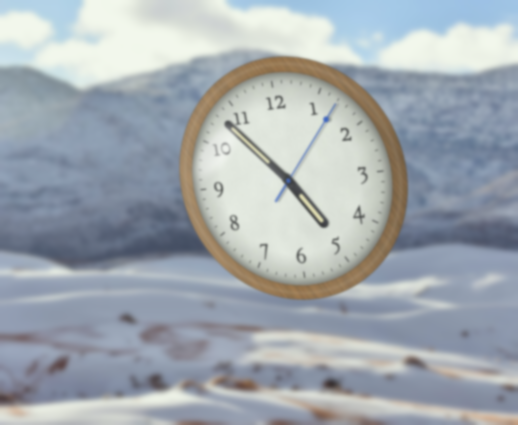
4:53:07
